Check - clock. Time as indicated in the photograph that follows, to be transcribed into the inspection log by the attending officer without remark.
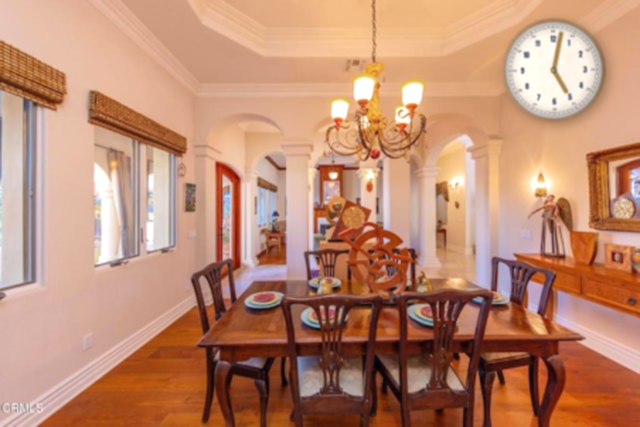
5:02
